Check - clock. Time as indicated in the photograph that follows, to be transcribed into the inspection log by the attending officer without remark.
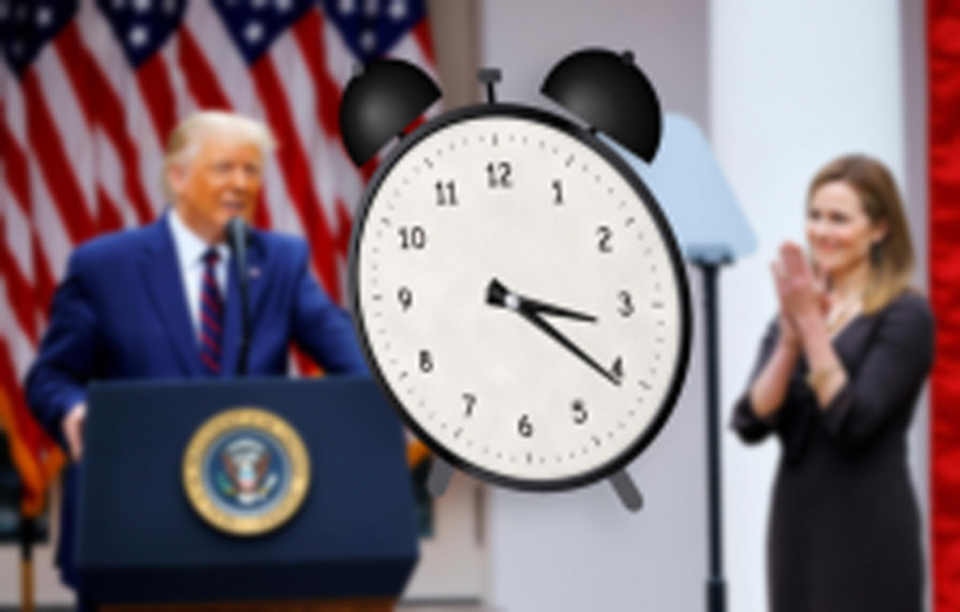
3:21
